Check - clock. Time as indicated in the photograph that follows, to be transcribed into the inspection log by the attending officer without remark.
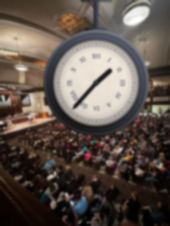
1:37
